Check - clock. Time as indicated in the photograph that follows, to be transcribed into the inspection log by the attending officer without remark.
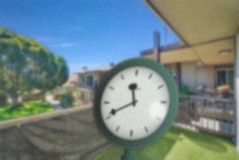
11:41
